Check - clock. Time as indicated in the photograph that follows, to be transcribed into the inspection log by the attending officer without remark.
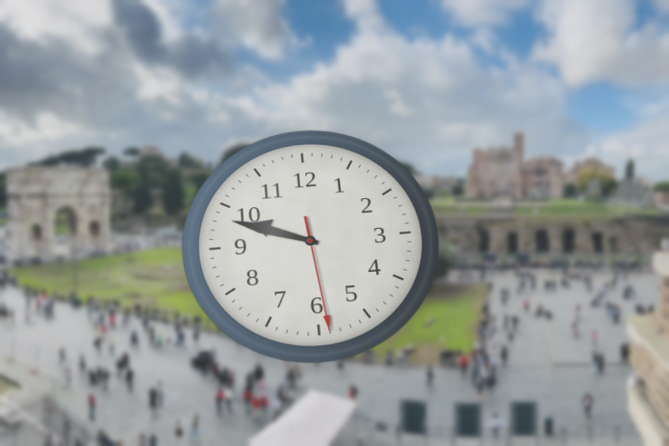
9:48:29
